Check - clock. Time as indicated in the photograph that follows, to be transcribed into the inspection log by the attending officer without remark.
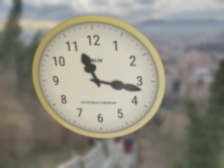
11:17
